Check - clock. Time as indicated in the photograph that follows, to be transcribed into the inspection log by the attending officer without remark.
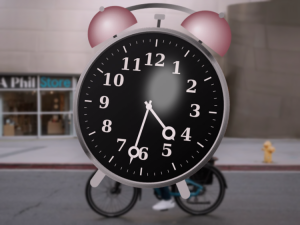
4:32
